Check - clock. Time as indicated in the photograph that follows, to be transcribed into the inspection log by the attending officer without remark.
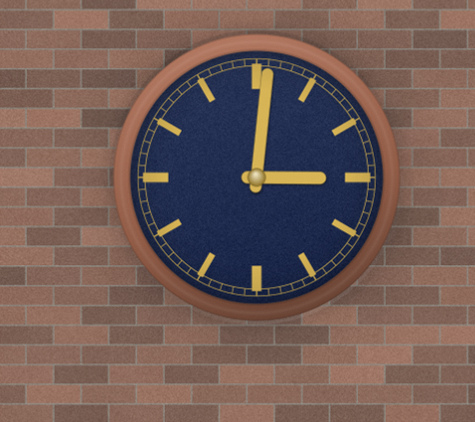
3:01
